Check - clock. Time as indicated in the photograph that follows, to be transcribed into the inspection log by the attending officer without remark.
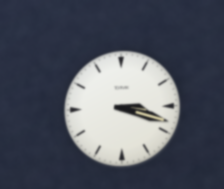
3:18
